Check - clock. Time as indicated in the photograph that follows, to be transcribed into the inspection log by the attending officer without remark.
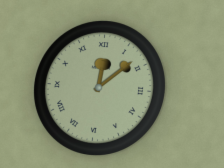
12:08
